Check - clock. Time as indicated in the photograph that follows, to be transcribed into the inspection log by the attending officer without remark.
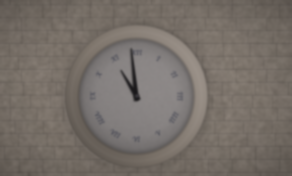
10:59
